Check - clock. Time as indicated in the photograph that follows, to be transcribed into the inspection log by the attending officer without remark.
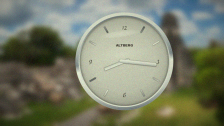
8:16
